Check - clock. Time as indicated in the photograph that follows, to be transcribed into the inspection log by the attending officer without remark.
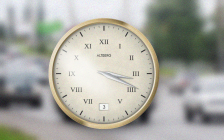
3:19
